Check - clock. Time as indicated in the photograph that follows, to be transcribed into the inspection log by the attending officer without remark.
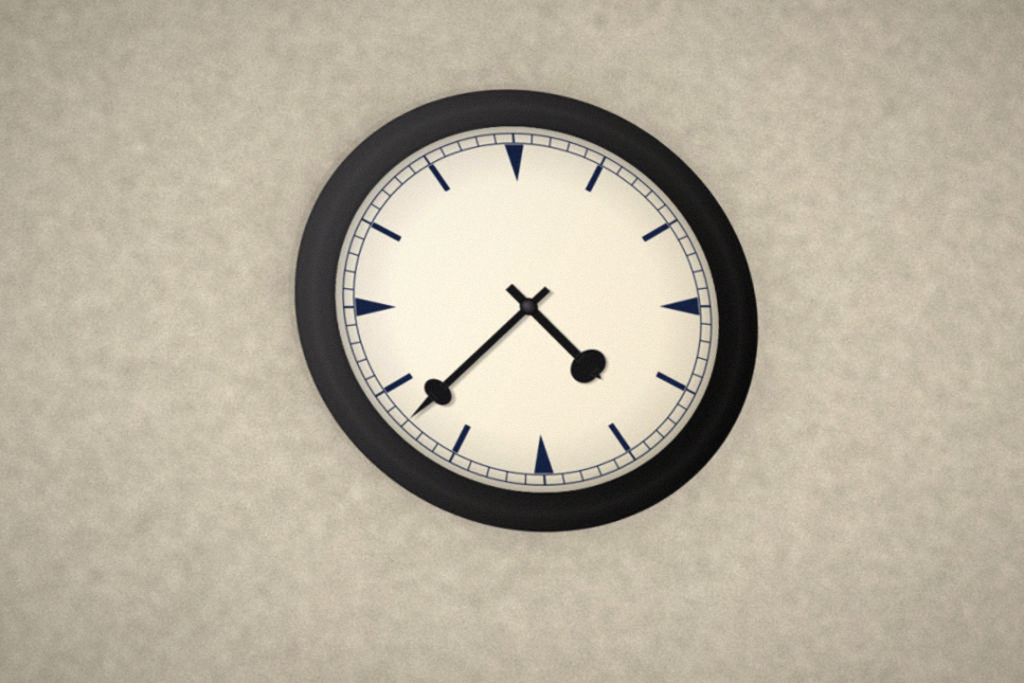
4:38
